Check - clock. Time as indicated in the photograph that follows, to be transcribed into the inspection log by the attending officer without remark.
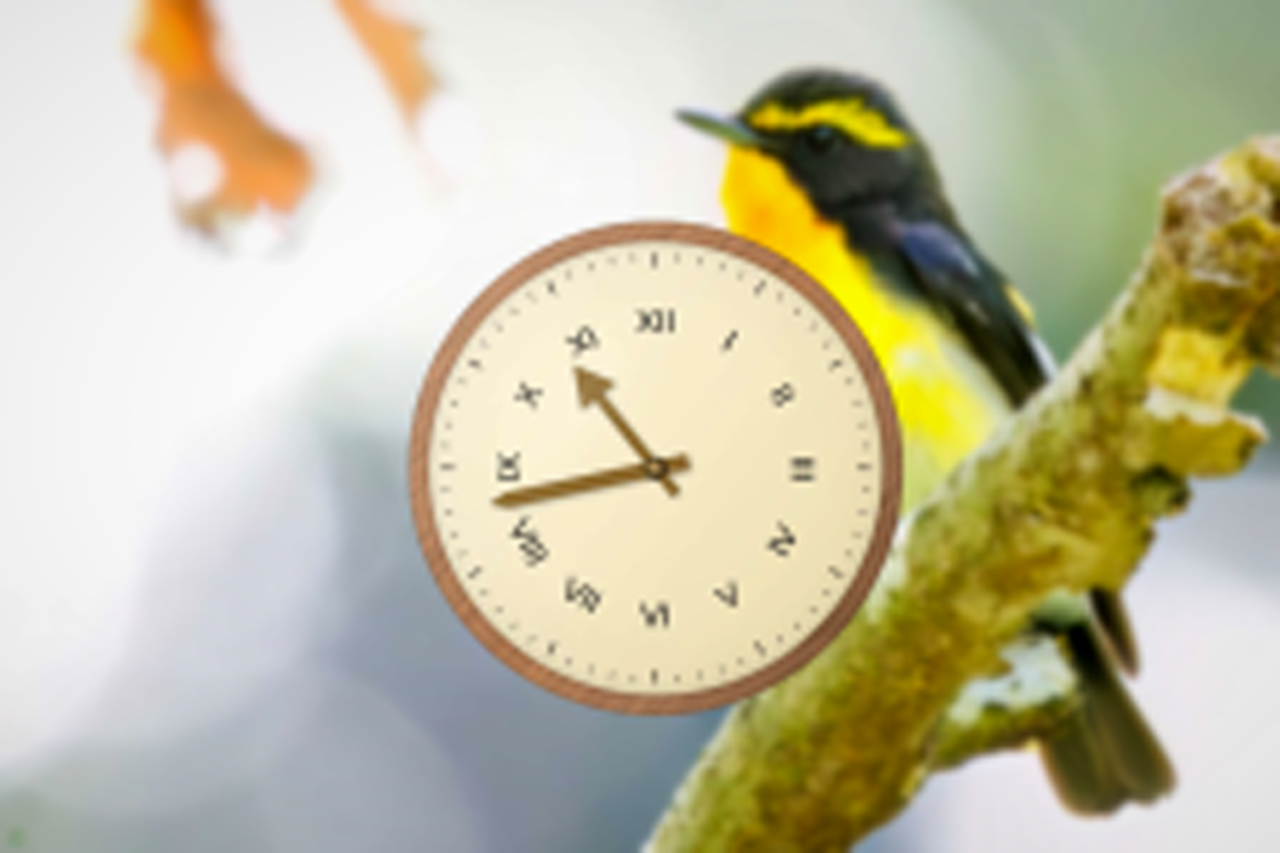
10:43
